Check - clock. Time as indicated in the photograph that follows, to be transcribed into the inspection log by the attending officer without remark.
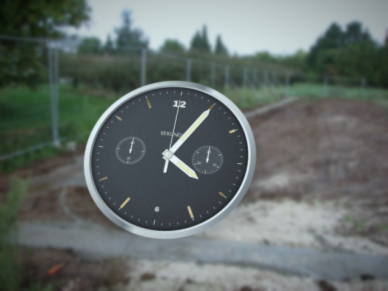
4:05
